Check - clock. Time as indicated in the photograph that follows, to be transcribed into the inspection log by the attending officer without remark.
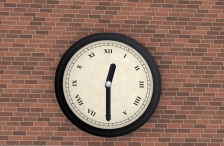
12:30
